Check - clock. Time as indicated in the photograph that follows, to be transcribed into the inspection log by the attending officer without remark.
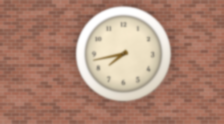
7:43
